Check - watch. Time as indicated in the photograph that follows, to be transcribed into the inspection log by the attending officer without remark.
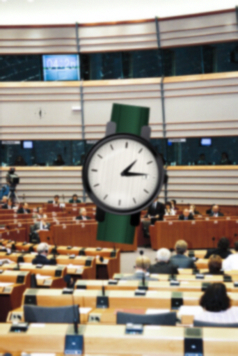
1:14
